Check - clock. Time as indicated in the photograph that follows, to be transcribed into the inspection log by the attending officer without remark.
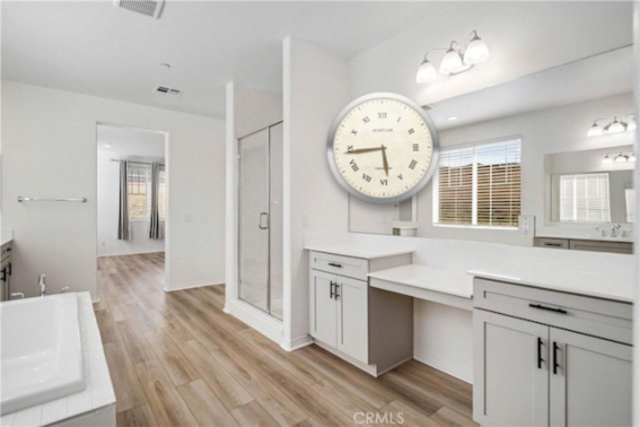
5:44
